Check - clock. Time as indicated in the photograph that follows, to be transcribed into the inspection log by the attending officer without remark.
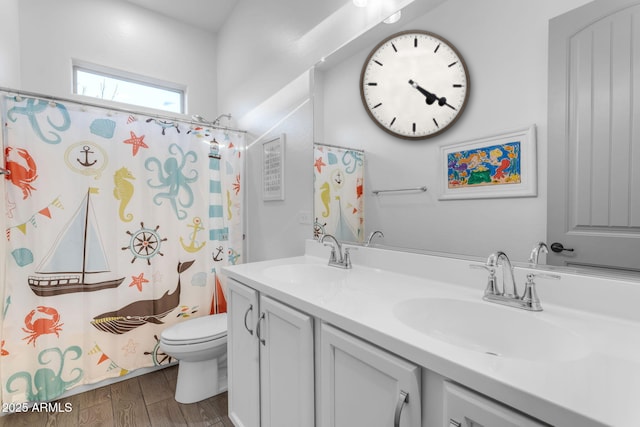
4:20
